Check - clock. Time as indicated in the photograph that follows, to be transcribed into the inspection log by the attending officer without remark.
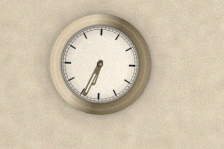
6:34
